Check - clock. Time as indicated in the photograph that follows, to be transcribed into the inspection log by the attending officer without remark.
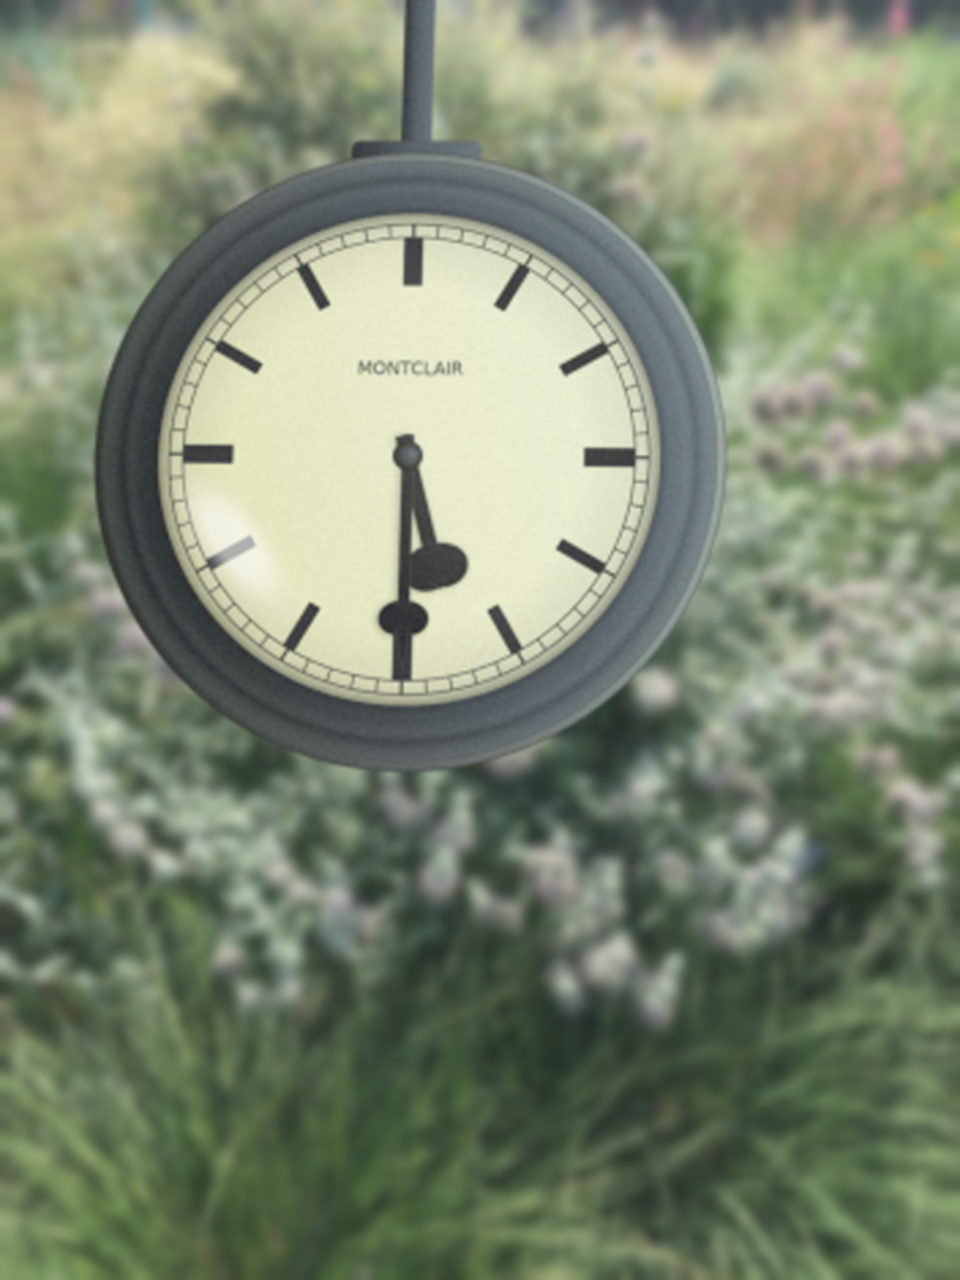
5:30
